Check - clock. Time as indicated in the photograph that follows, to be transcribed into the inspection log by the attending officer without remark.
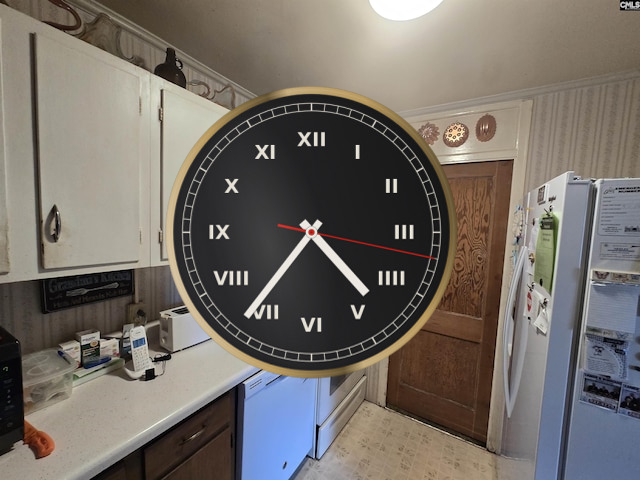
4:36:17
